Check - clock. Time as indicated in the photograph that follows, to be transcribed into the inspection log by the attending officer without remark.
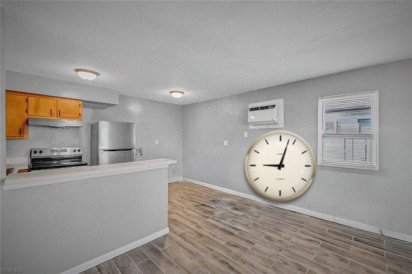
9:03
